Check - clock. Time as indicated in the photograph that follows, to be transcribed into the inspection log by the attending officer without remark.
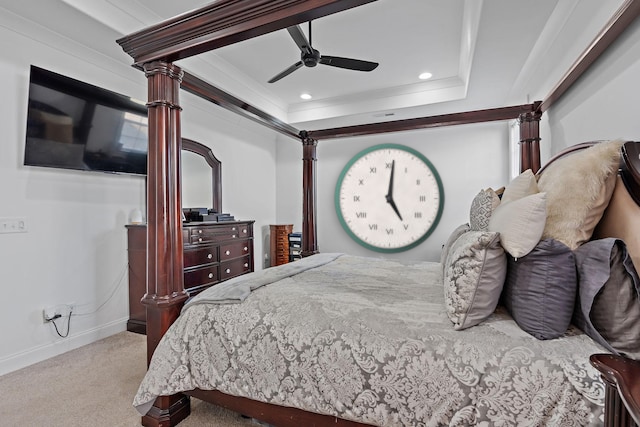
5:01
